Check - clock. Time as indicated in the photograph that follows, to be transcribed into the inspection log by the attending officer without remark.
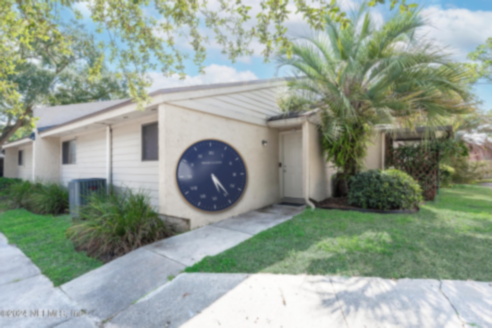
5:24
